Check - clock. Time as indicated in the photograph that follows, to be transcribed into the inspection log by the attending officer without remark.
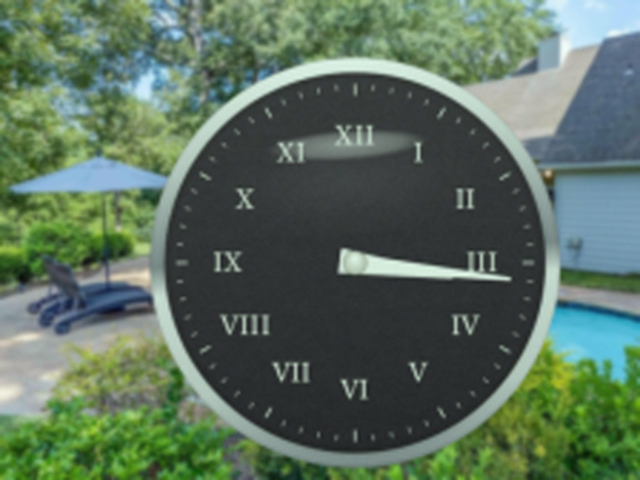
3:16
